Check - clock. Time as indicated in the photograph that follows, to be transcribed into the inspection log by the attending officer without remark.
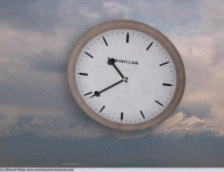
10:39
